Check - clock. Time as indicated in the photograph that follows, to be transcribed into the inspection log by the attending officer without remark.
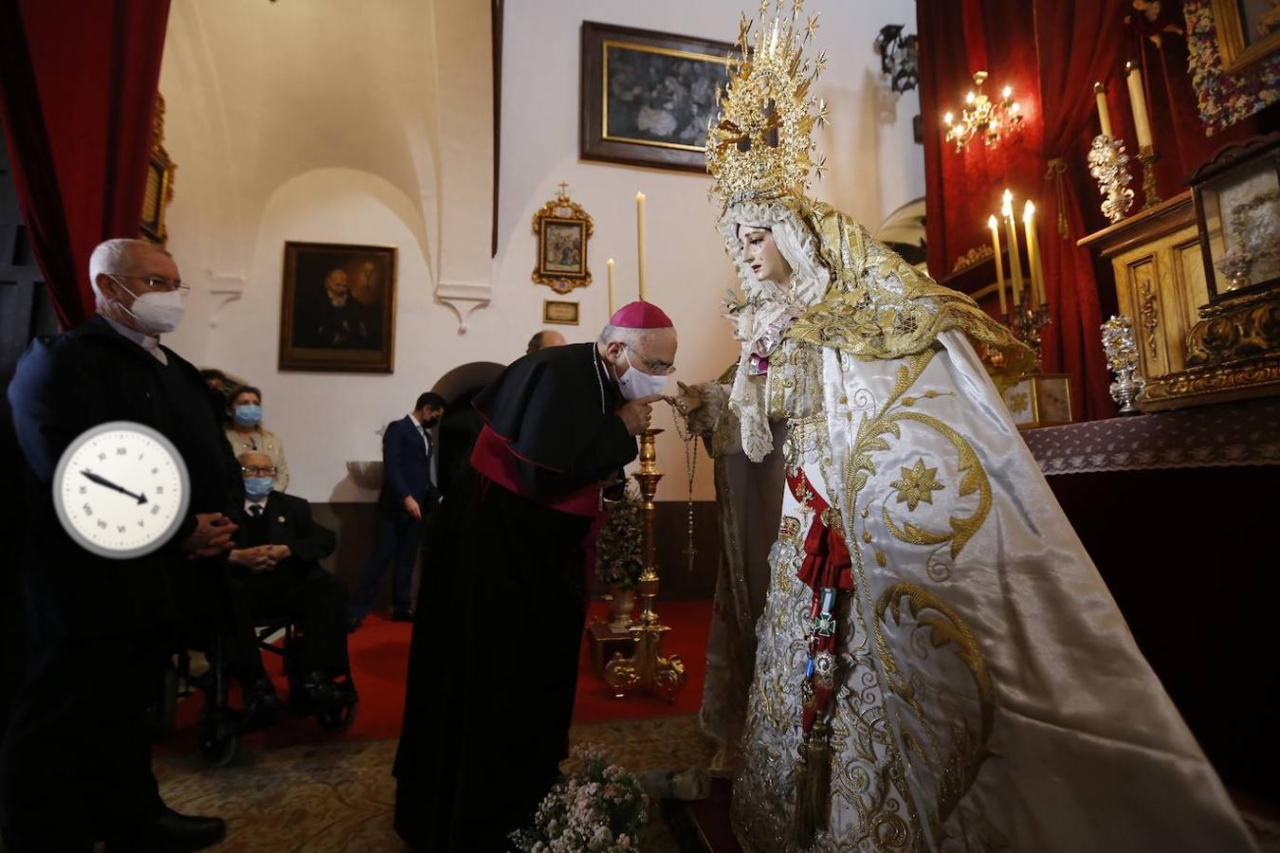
3:49
